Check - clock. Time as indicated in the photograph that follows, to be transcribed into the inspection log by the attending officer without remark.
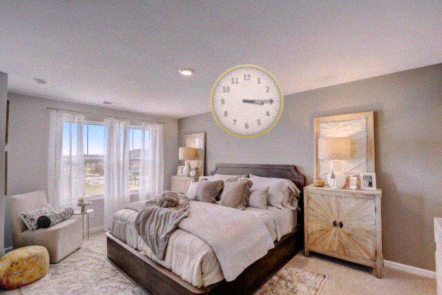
3:15
